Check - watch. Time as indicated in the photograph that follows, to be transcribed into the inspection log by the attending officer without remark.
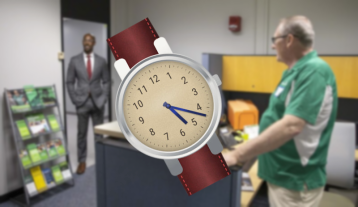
5:22
